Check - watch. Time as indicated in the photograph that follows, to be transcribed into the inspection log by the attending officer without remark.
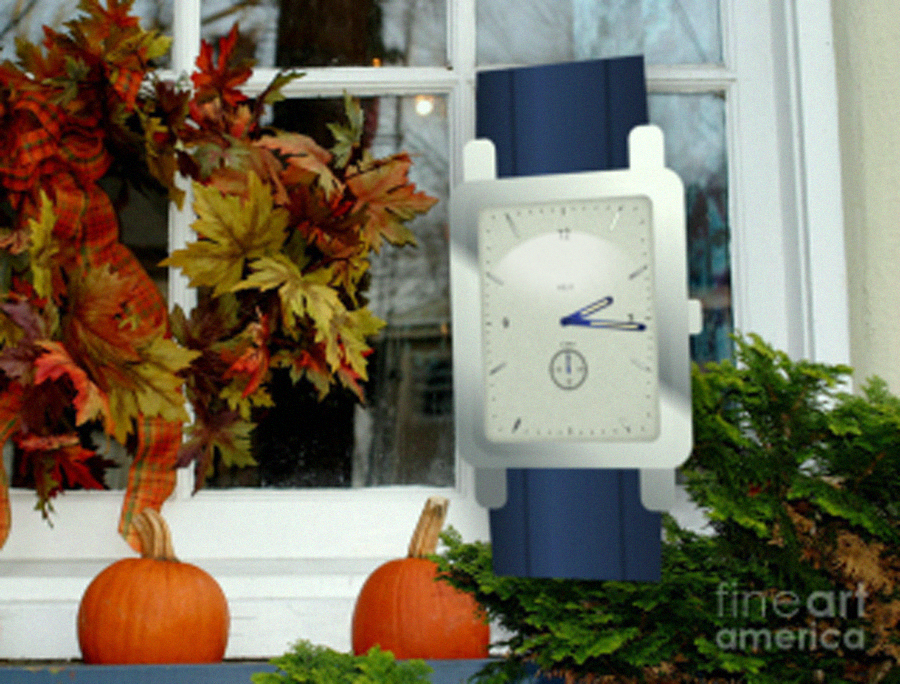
2:16
